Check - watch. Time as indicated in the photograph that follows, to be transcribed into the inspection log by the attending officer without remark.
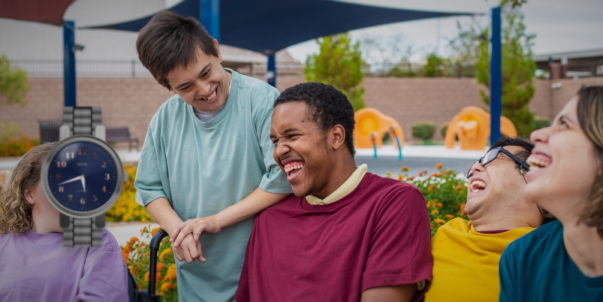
5:42
